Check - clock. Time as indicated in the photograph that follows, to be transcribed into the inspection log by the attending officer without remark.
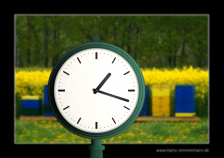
1:18
